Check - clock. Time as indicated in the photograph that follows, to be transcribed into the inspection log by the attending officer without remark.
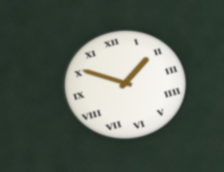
1:51
